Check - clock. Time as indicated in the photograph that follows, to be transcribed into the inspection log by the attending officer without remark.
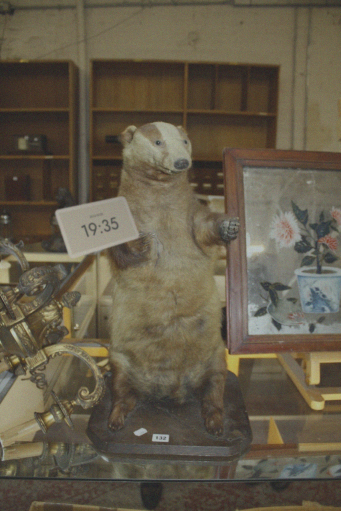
19:35
